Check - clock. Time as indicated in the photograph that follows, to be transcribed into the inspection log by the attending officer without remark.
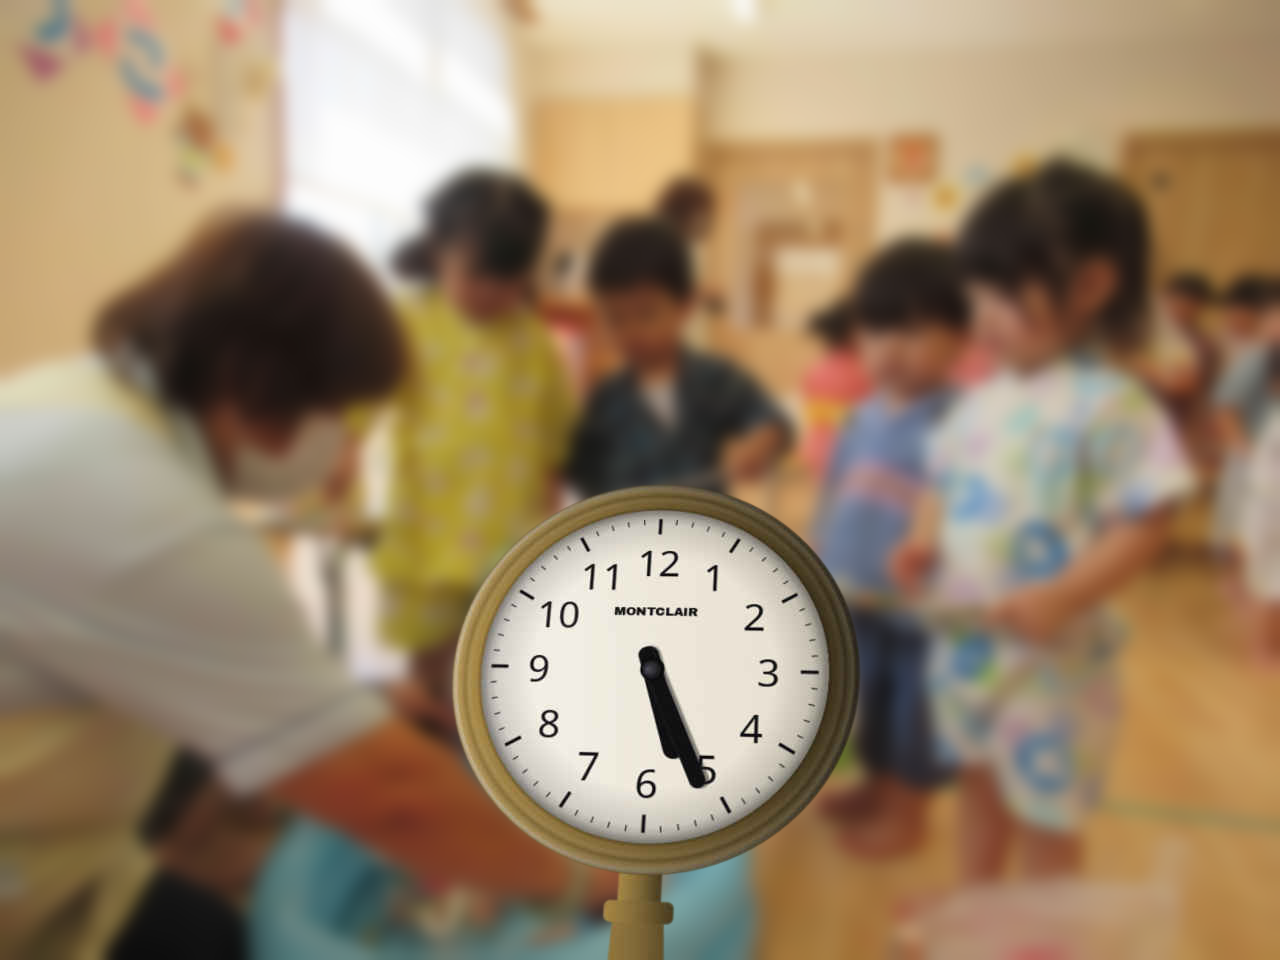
5:26
